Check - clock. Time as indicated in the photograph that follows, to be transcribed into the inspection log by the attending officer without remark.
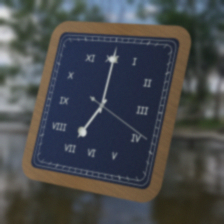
7:00:19
